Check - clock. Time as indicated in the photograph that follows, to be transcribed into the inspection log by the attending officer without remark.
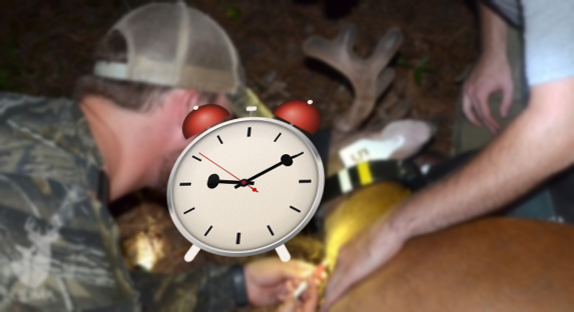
9:09:51
